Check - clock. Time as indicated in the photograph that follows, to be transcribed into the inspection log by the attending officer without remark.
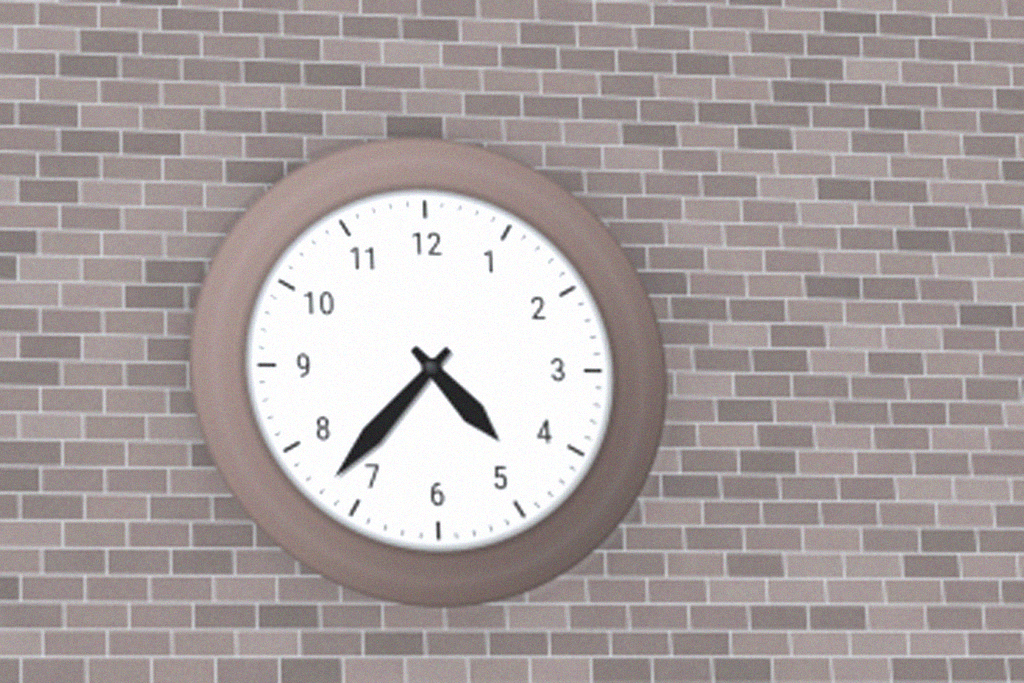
4:37
